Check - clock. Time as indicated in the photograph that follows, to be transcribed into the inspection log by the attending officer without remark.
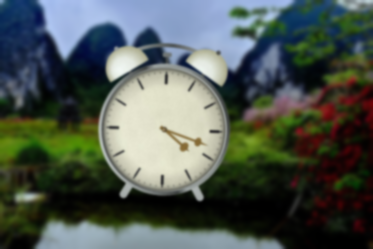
4:18
